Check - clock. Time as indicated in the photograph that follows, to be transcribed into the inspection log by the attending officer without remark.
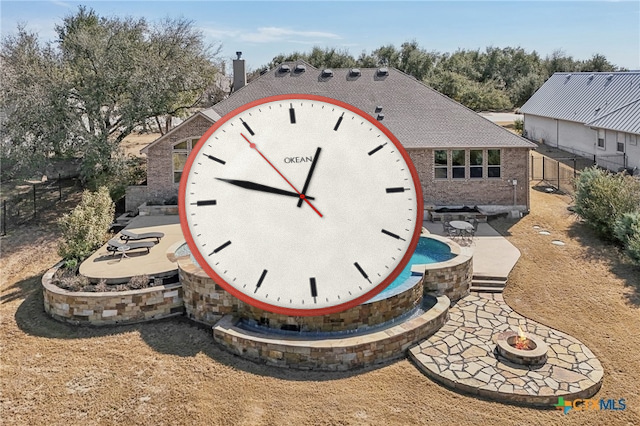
12:47:54
